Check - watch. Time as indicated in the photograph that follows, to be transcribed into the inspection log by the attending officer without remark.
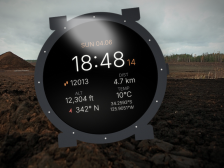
18:48:14
